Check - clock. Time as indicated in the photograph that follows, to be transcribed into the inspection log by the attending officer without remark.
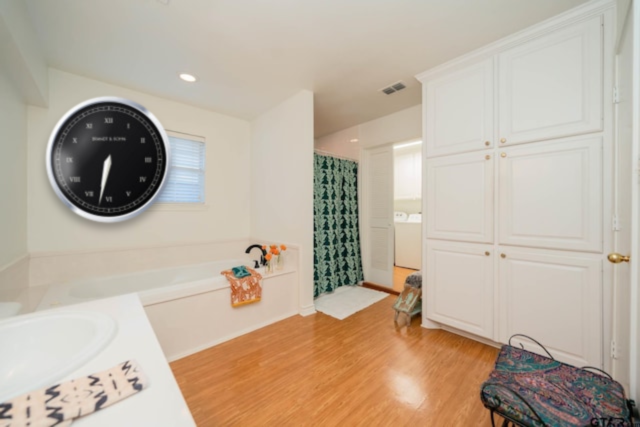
6:32
